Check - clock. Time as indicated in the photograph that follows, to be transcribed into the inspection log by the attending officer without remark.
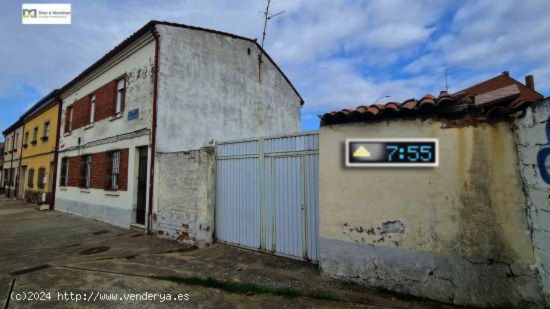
7:55
